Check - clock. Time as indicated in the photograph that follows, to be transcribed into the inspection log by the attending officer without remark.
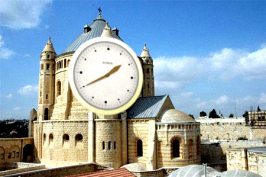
1:40
